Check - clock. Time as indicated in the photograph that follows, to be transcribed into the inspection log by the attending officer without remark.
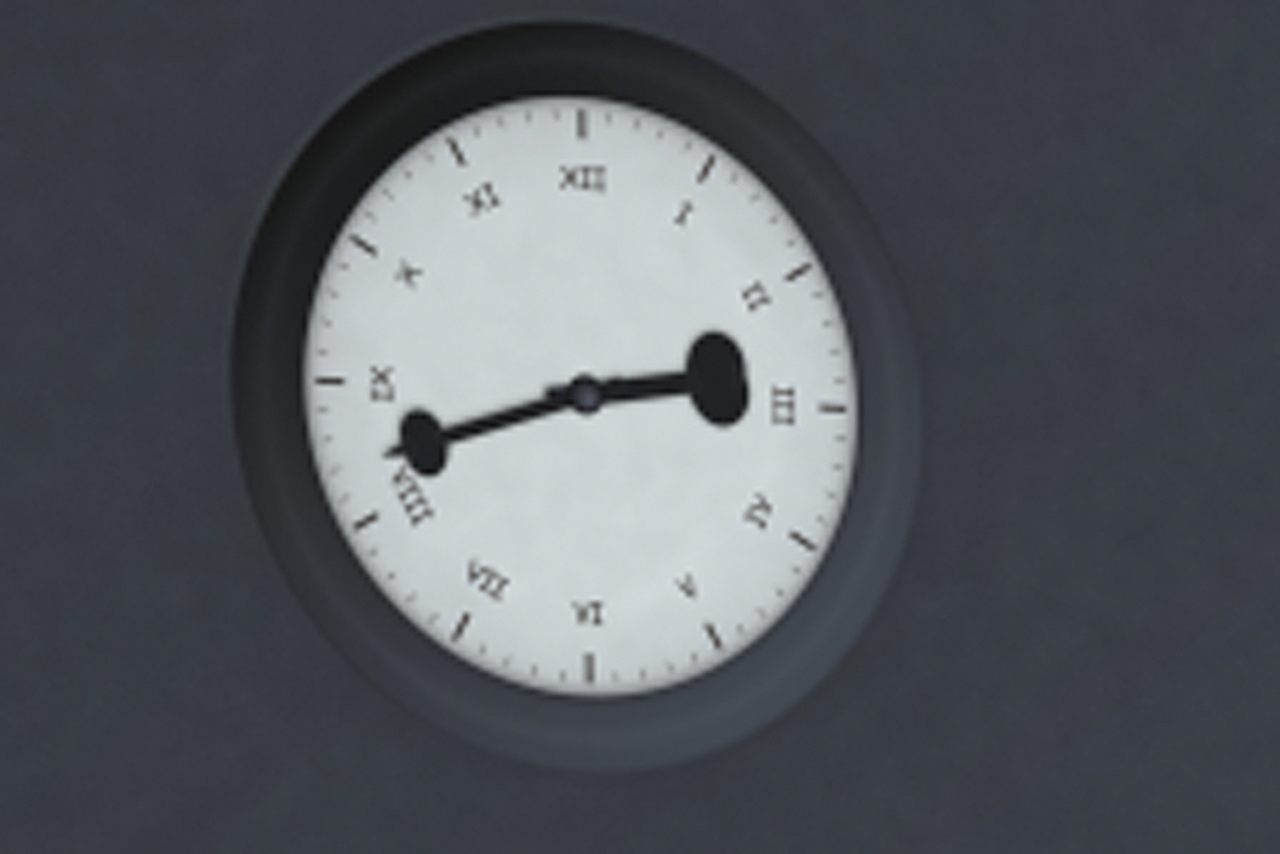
2:42
